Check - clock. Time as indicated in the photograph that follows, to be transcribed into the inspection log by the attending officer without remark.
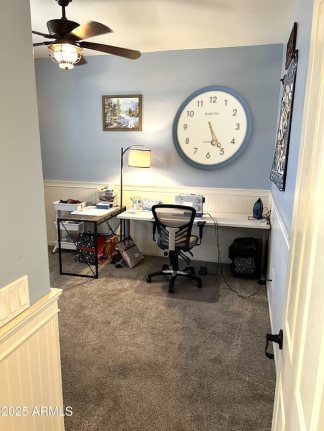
5:25
